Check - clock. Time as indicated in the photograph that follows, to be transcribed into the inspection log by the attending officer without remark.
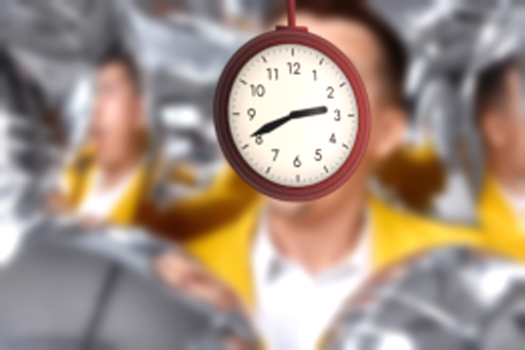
2:41
